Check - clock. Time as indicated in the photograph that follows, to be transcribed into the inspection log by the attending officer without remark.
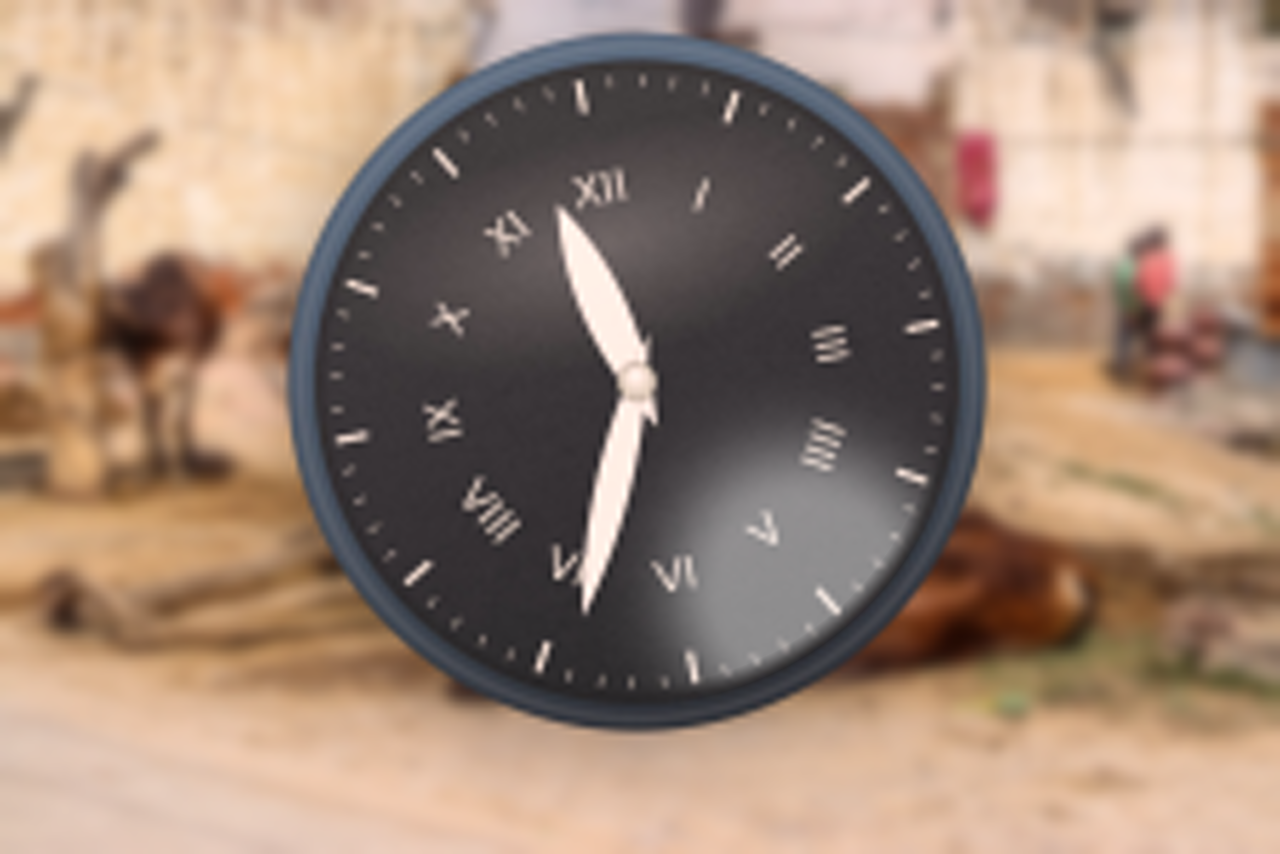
11:34
